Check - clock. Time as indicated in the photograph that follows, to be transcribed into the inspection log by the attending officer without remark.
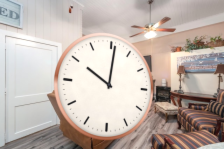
10:01
